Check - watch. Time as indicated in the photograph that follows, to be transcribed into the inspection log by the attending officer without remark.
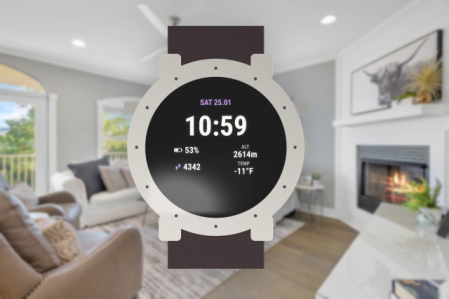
10:59
